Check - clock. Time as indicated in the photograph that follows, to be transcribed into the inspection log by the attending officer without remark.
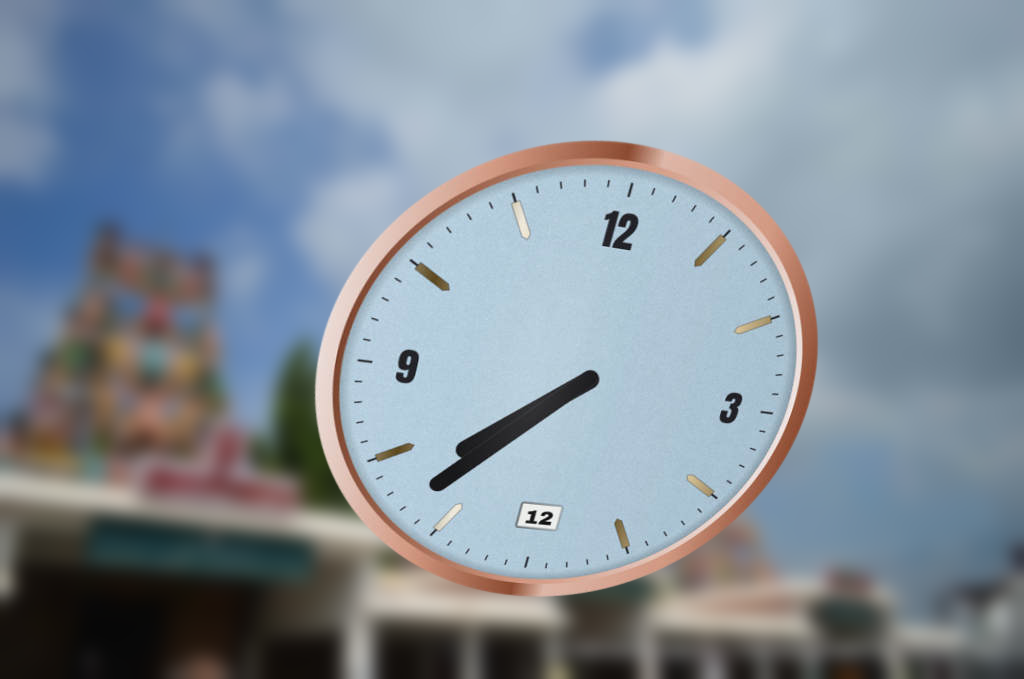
7:37
